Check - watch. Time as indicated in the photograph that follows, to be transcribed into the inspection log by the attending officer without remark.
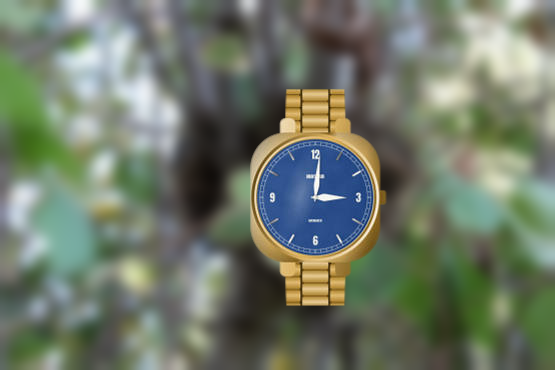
3:01
